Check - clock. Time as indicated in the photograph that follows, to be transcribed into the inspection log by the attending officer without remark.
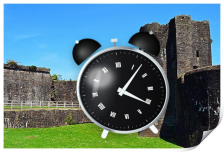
4:07
